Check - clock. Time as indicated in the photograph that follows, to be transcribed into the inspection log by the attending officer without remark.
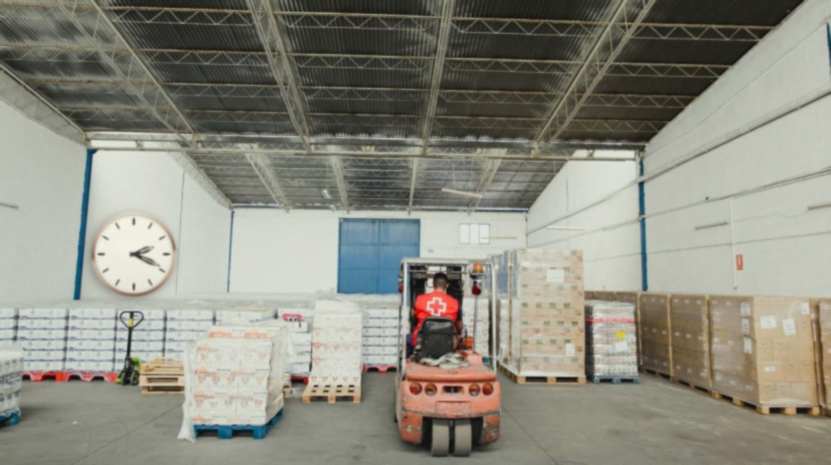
2:19
